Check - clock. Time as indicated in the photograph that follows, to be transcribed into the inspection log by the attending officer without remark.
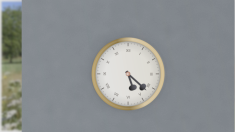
5:22
